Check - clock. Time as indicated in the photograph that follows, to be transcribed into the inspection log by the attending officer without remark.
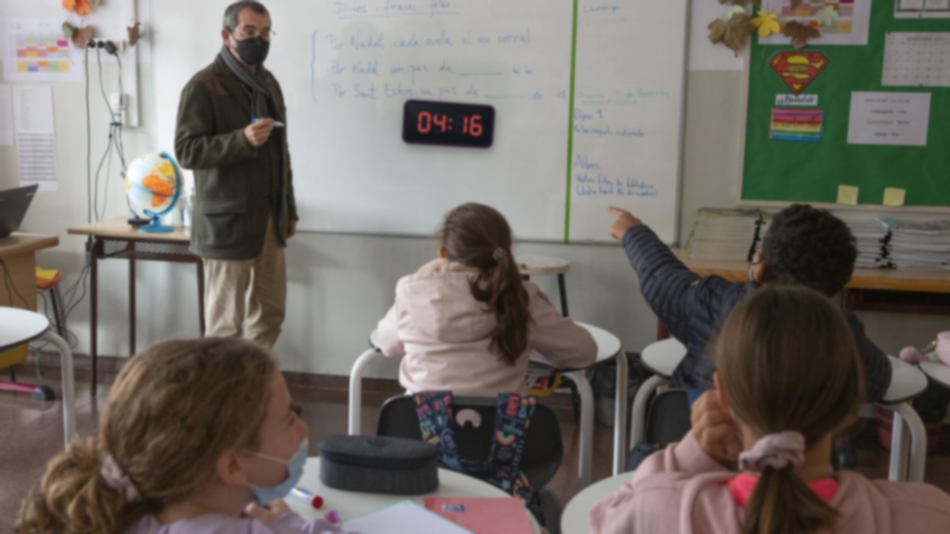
4:16
